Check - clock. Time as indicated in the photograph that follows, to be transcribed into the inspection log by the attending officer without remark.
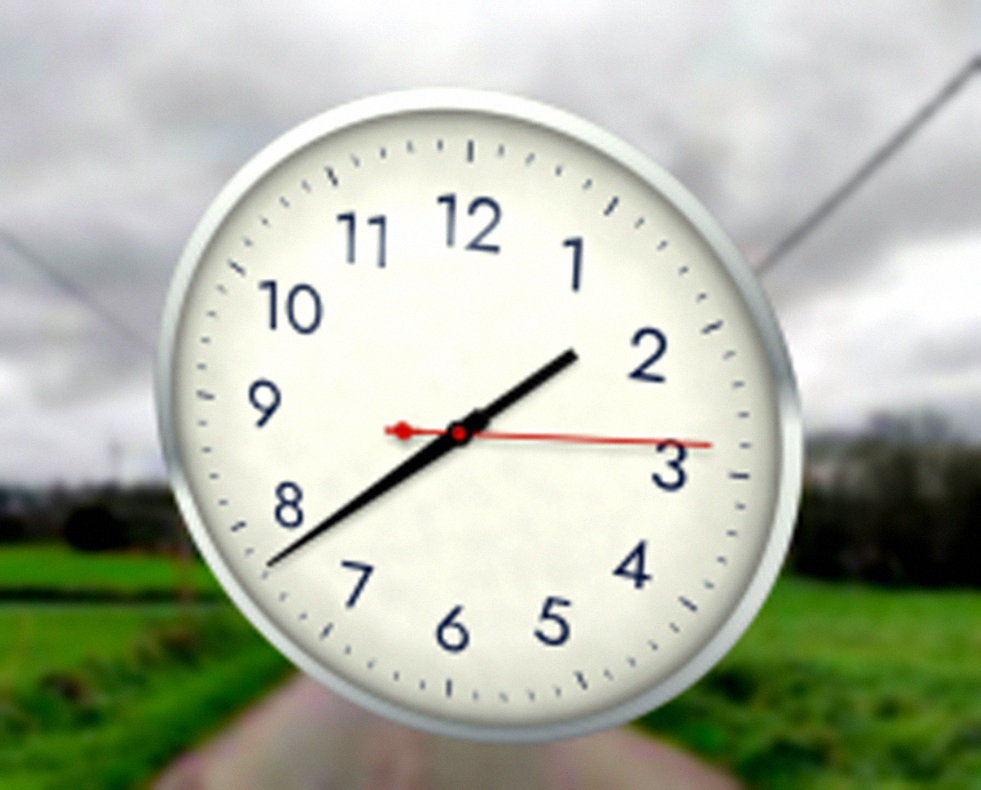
1:38:14
